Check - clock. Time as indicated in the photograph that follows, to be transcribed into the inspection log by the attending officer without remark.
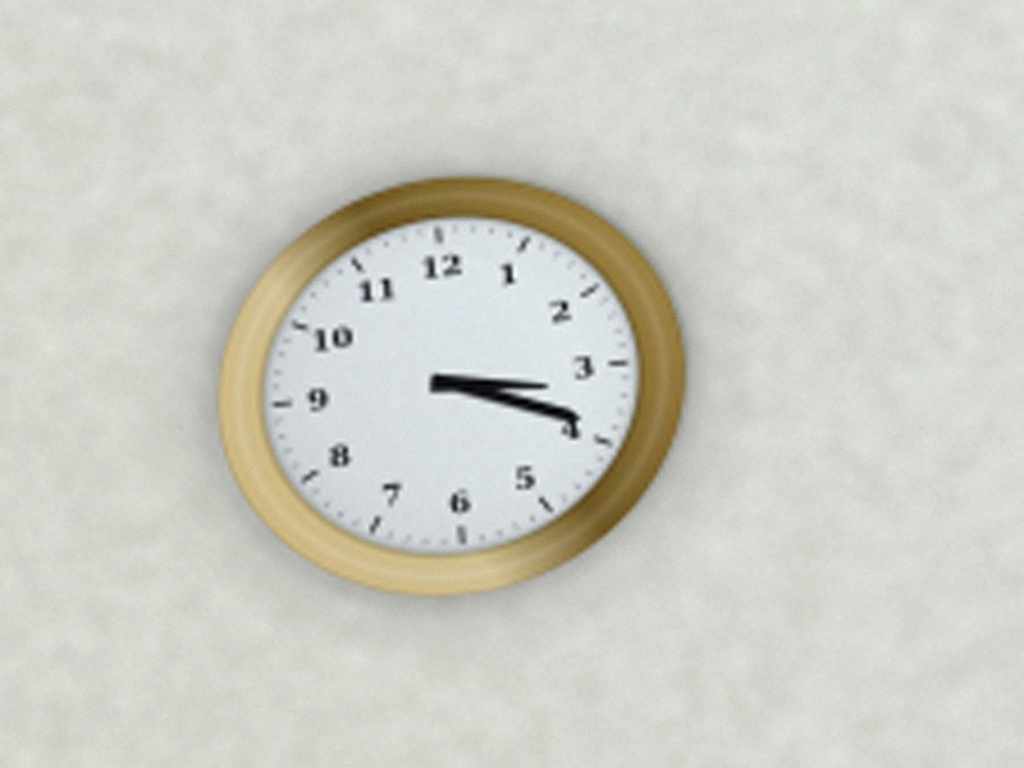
3:19
